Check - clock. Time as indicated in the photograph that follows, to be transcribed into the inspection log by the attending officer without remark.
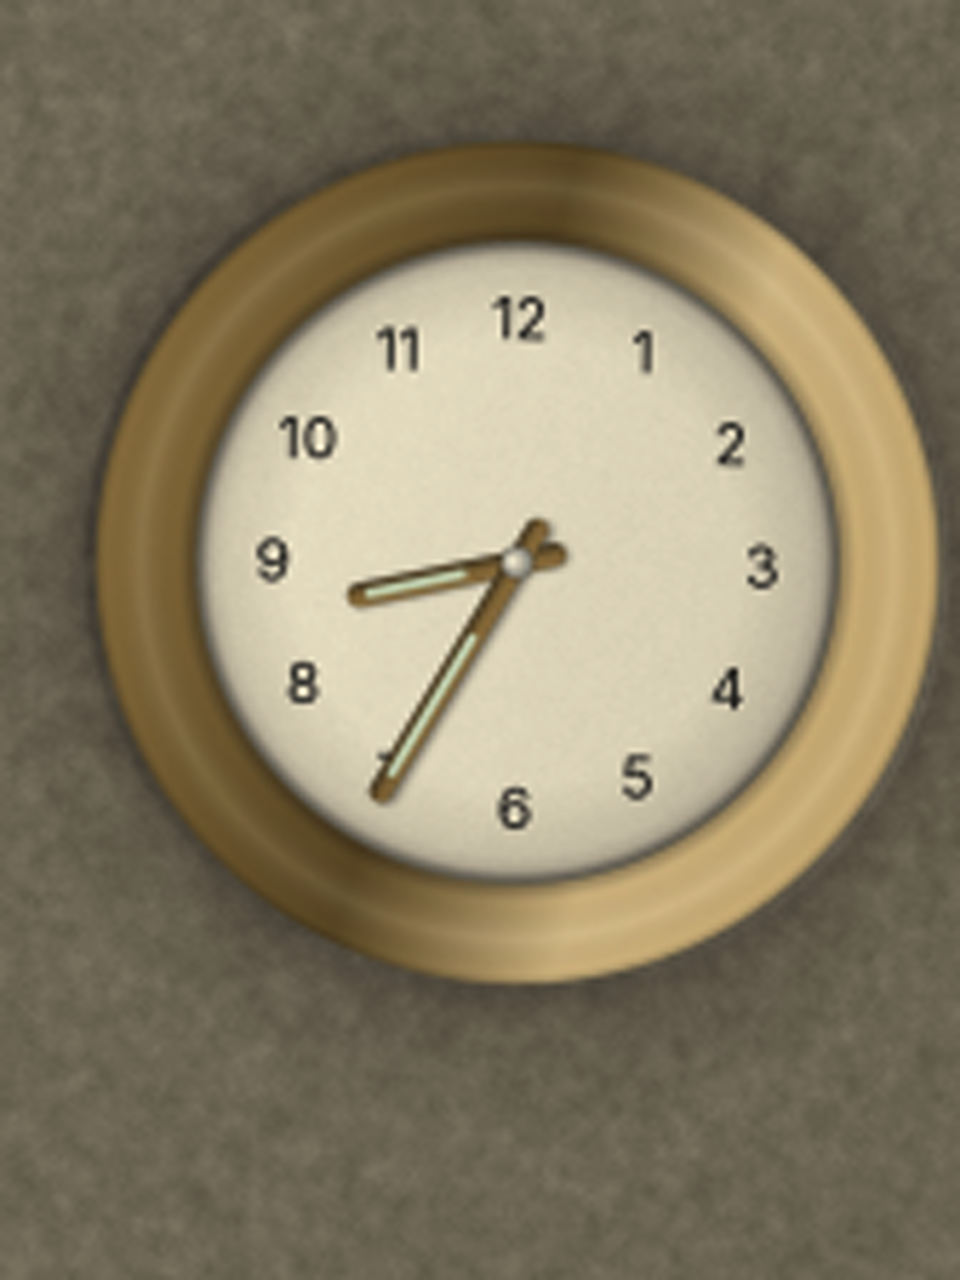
8:35
